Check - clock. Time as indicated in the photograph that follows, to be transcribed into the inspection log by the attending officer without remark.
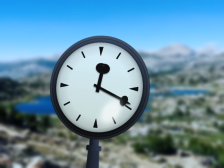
12:19
